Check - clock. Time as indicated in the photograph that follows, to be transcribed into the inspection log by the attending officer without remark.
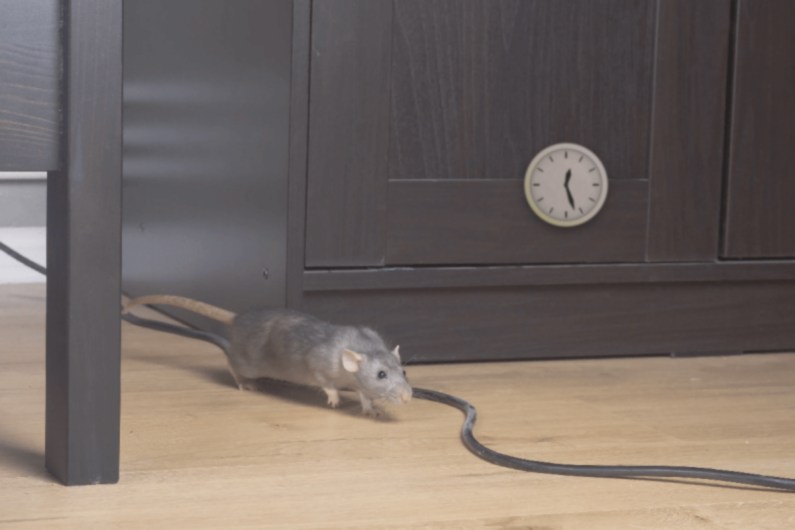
12:27
